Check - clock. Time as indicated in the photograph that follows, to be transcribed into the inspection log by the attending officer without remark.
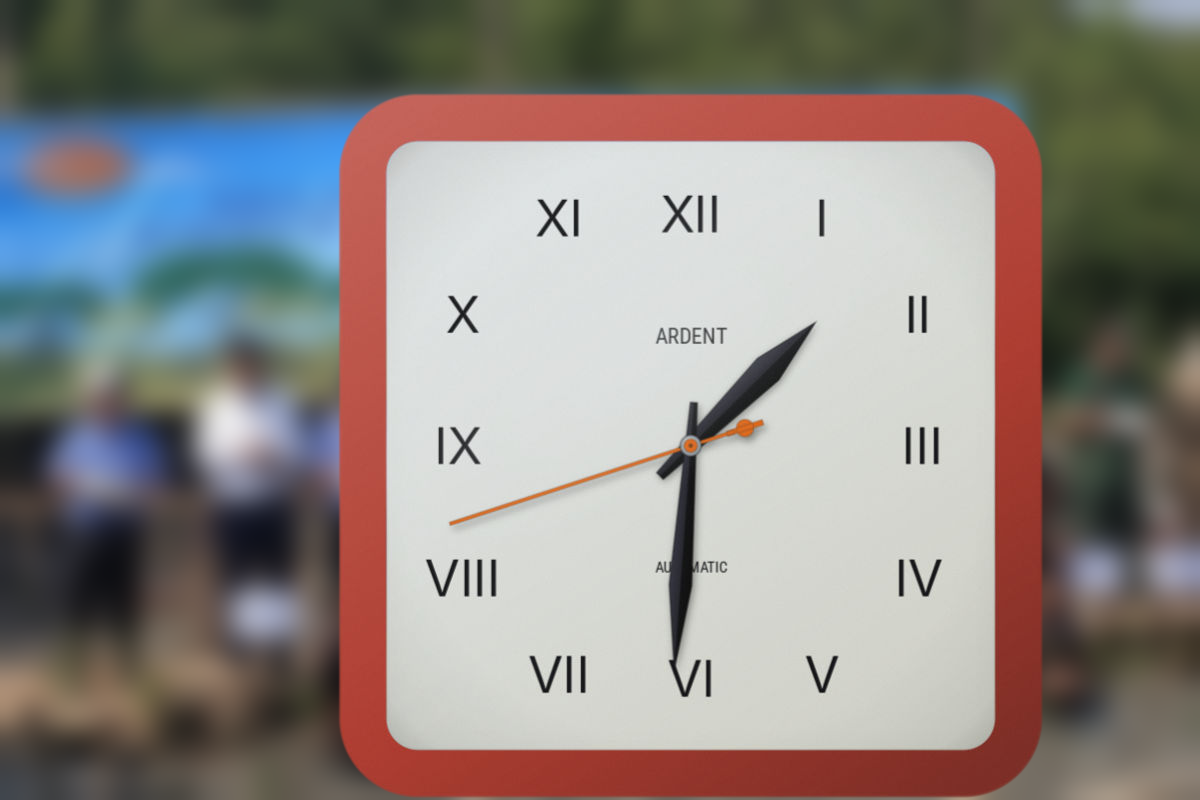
1:30:42
